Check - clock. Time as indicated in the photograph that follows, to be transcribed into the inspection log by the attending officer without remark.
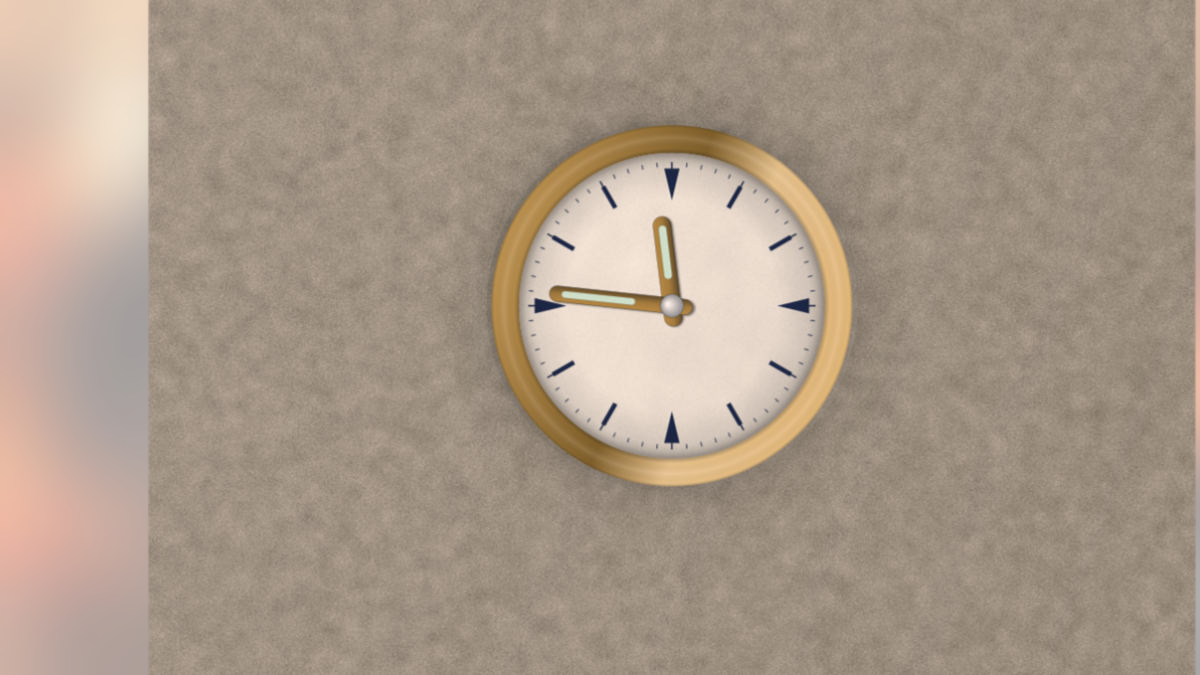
11:46
